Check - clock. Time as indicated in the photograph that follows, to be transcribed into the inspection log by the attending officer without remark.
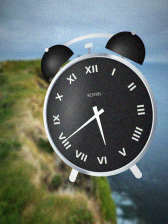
5:40
